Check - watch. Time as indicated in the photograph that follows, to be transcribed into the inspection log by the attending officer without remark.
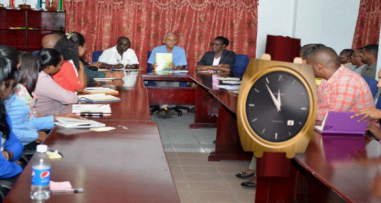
11:54
